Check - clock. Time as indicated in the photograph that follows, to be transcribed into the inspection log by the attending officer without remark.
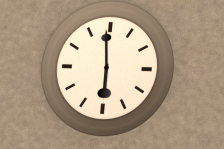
5:59
